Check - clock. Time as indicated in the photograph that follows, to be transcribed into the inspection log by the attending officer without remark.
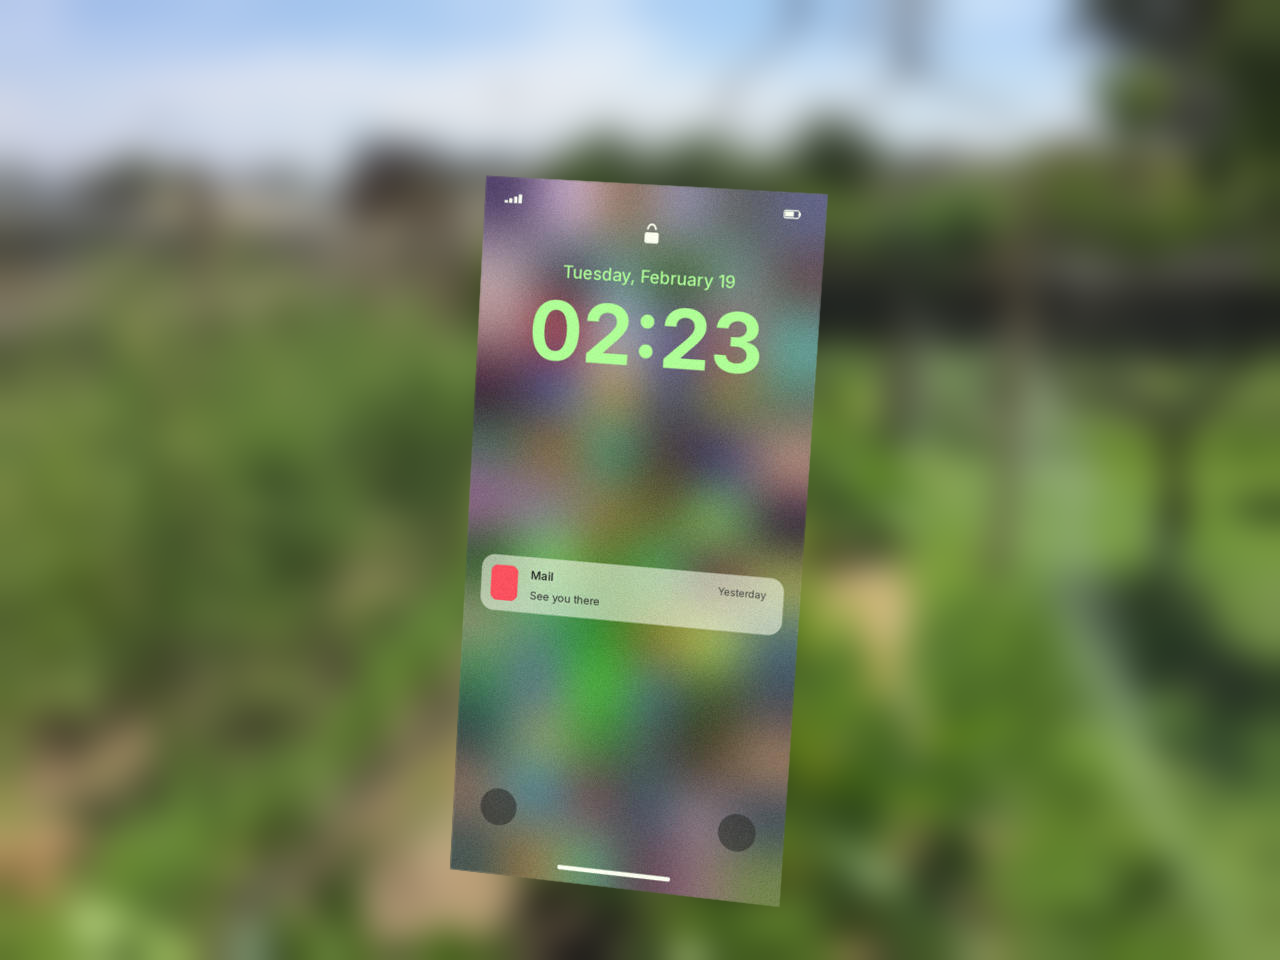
2:23
